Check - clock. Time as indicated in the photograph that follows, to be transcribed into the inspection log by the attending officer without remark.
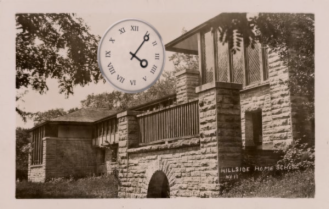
4:06
